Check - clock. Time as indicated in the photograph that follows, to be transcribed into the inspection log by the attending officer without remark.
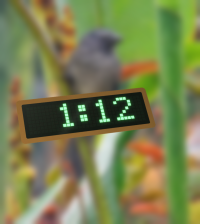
1:12
